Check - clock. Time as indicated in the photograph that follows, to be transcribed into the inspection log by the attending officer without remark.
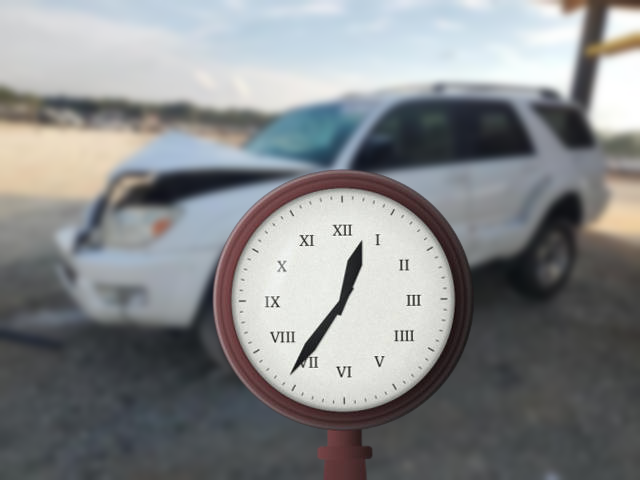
12:36
